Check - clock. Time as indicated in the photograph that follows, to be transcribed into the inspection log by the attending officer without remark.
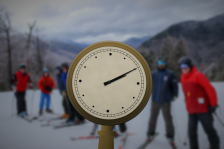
2:10
